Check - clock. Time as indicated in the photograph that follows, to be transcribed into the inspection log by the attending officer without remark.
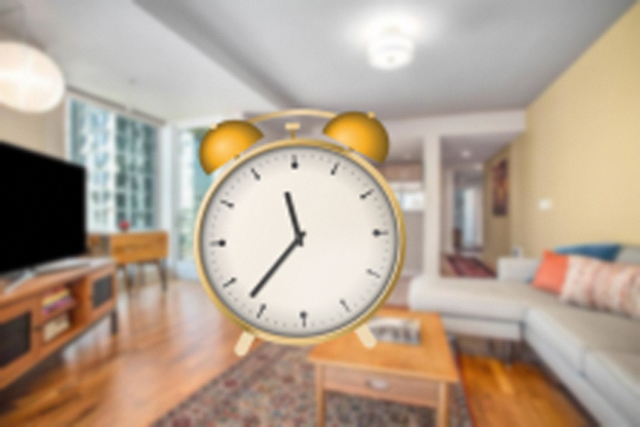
11:37
